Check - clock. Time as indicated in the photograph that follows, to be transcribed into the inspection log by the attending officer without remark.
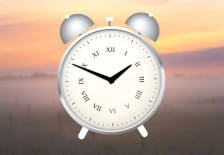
1:49
